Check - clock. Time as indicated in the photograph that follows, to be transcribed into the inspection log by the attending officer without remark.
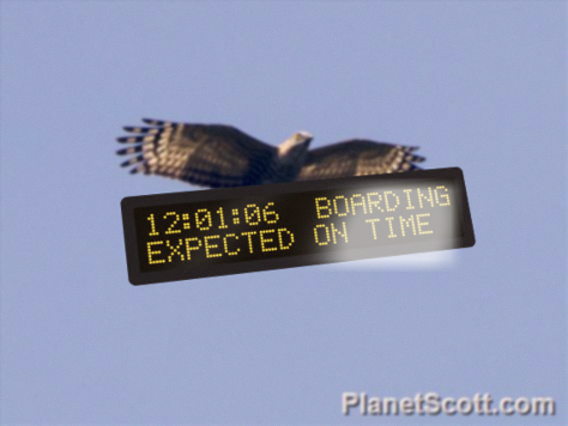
12:01:06
